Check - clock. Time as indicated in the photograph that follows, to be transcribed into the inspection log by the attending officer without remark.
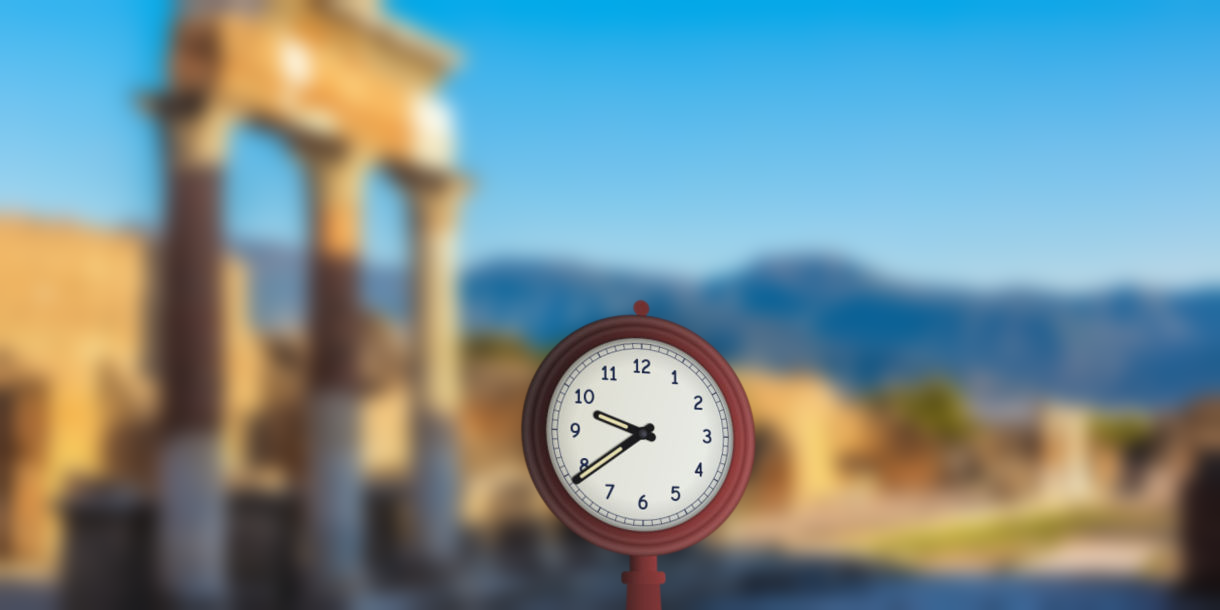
9:39
